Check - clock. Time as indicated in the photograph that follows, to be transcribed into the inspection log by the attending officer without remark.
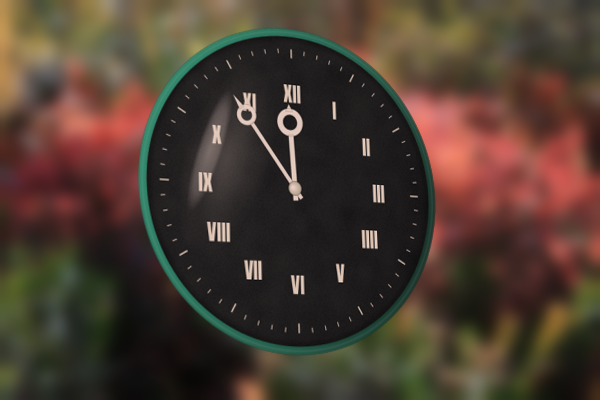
11:54
